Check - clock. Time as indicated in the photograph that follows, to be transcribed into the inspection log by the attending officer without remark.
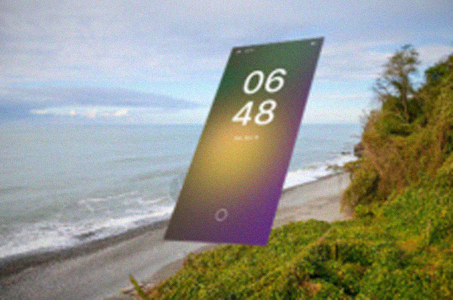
6:48
